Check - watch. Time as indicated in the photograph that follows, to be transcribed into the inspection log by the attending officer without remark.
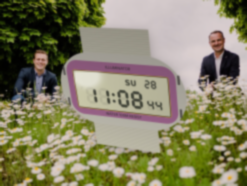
11:08:44
